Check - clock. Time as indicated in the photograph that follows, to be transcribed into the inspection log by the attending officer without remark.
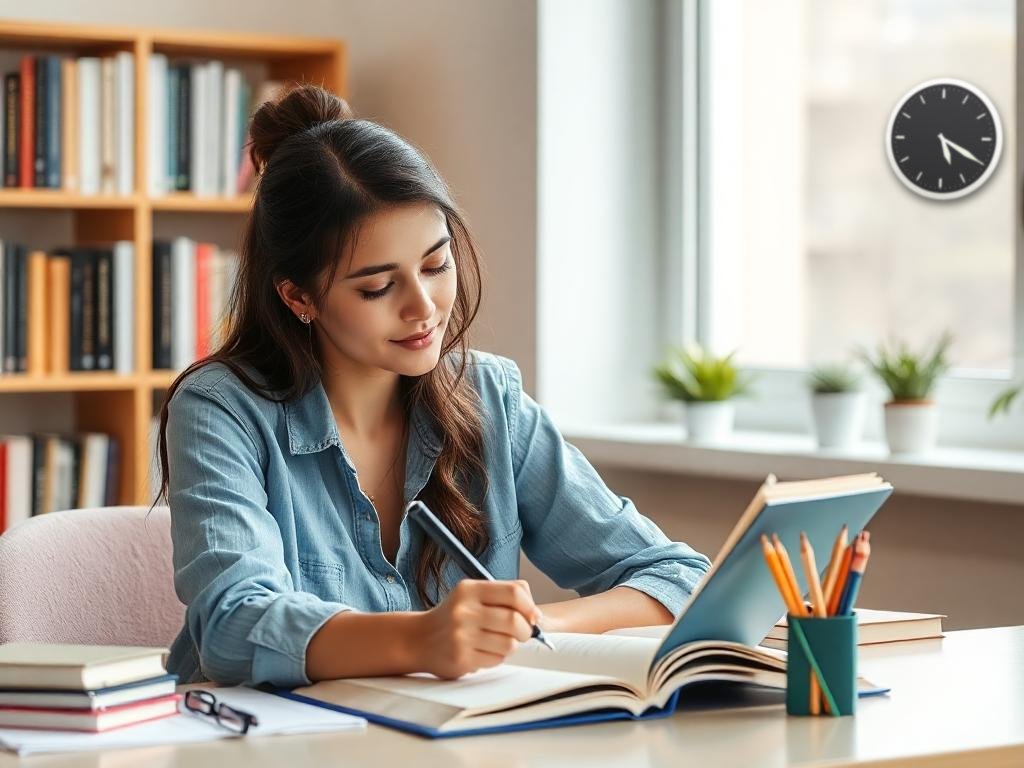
5:20
